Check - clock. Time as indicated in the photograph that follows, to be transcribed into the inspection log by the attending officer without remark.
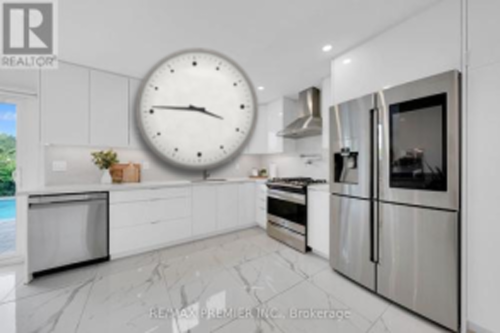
3:46
